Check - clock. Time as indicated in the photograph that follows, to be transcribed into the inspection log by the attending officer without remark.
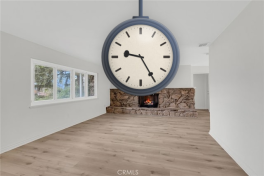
9:25
